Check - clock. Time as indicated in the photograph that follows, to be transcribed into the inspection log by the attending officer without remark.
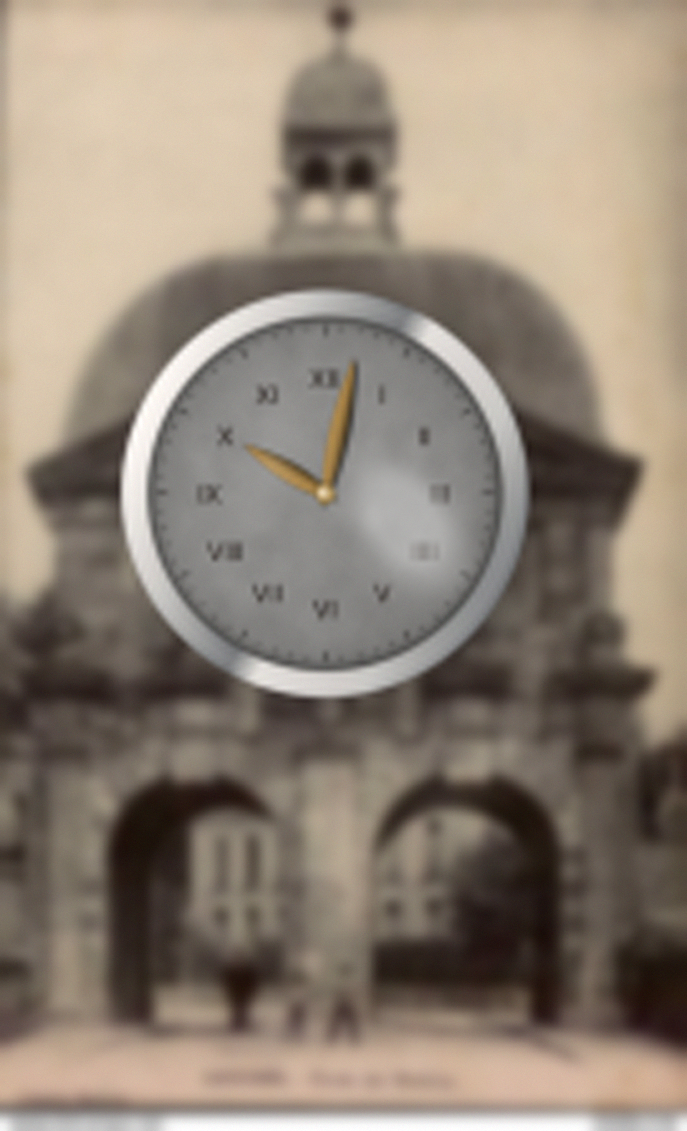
10:02
